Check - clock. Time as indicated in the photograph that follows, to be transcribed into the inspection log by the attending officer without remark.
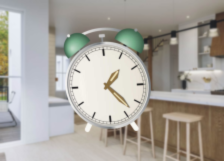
1:23
